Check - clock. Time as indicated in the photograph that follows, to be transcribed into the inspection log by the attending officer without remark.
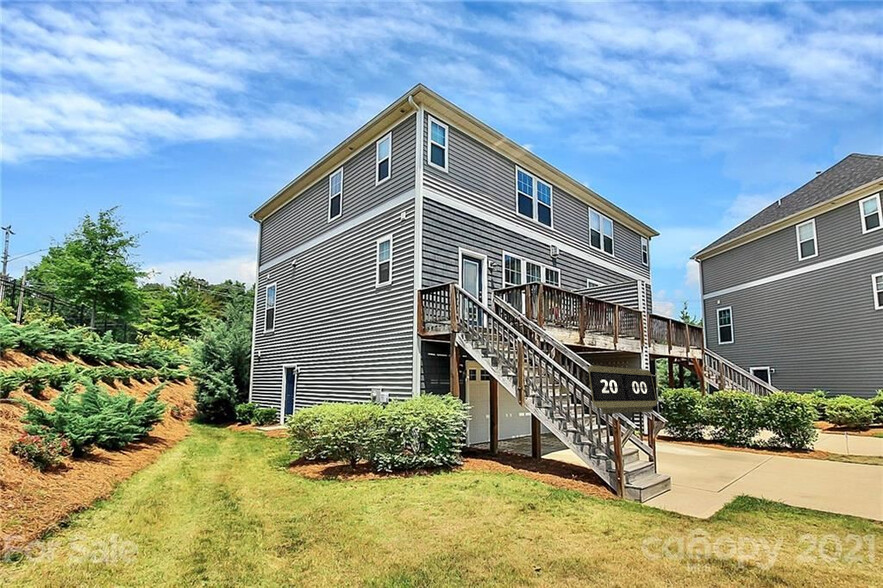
20:00
